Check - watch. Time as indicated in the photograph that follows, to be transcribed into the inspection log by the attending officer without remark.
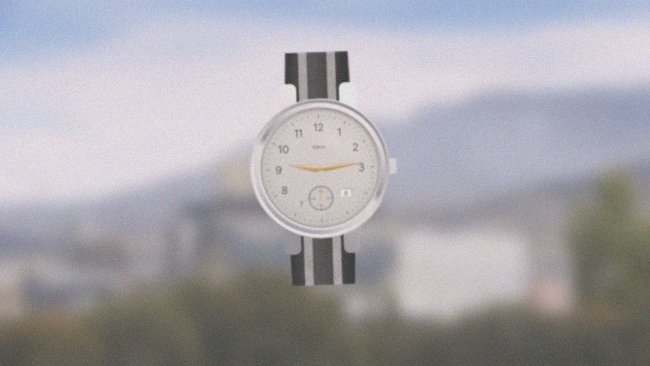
9:14
